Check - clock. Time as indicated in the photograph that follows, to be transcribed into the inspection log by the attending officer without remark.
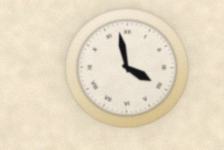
3:58
